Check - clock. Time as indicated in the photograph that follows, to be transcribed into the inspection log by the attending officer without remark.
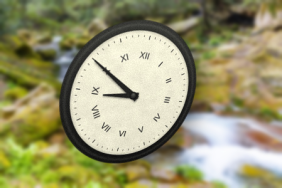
8:50
